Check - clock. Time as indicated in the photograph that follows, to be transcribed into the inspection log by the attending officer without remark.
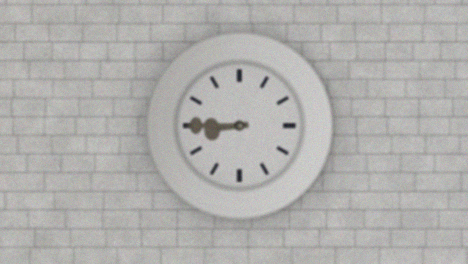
8:45
